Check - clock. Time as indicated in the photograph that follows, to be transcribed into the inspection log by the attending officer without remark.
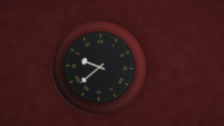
9:38
